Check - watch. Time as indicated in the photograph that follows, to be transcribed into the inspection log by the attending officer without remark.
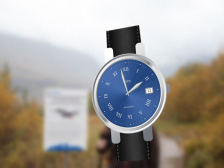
1:58
